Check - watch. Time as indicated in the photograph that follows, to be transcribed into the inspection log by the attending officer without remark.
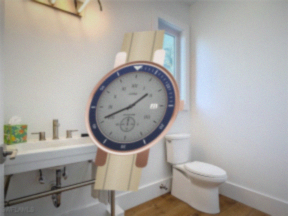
1:41
